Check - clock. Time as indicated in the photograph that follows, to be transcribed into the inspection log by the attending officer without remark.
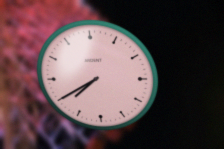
7:40
